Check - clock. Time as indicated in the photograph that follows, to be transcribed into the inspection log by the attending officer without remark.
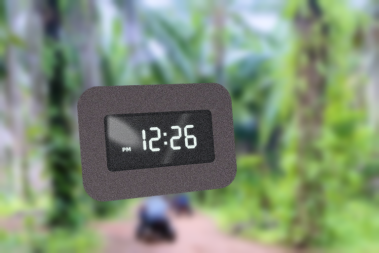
12:26
